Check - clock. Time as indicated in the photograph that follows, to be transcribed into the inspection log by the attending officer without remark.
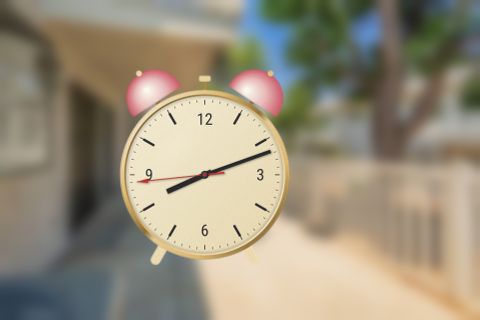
8:11:44
